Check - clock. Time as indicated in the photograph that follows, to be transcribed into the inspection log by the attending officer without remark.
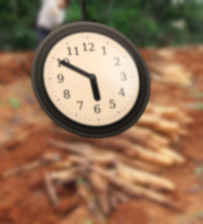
5:50
